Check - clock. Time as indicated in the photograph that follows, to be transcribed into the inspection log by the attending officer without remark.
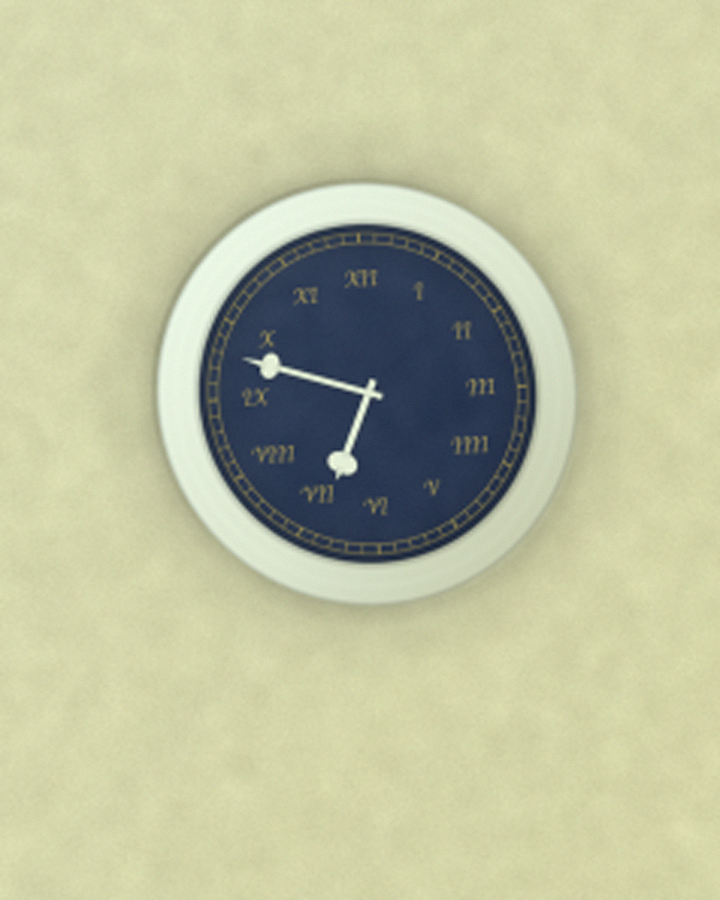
6:48
